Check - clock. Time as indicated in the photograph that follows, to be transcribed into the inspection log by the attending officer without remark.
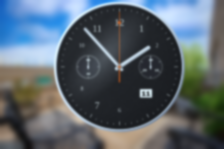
1:53
